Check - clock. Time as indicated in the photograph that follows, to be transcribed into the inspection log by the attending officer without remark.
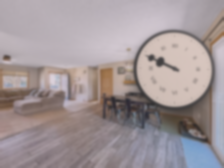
9:49
